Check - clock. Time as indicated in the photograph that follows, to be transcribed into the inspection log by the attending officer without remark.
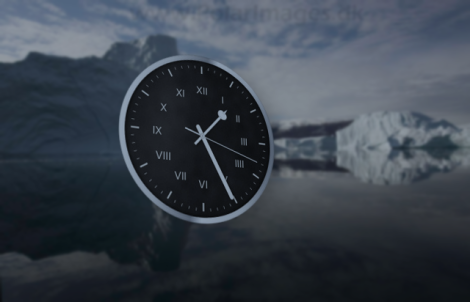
1:25:18
